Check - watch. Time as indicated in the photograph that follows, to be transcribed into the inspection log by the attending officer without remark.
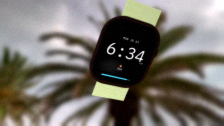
6:34
